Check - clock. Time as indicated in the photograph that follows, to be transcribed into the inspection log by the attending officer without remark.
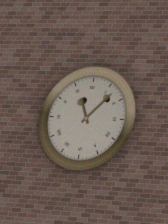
11:07
